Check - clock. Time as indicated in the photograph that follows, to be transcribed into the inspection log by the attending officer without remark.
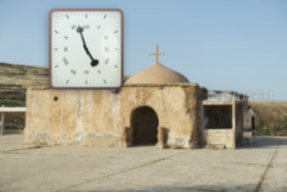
4:57
